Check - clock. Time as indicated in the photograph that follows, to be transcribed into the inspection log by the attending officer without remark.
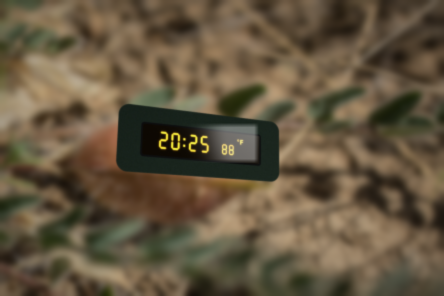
20:25
